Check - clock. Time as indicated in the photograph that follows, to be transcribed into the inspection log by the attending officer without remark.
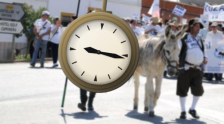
9:16
